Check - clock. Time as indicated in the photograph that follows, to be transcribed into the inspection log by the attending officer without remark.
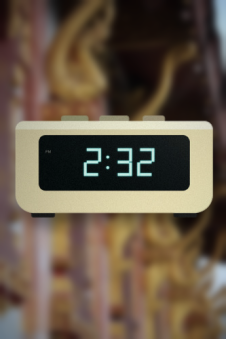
2:32
